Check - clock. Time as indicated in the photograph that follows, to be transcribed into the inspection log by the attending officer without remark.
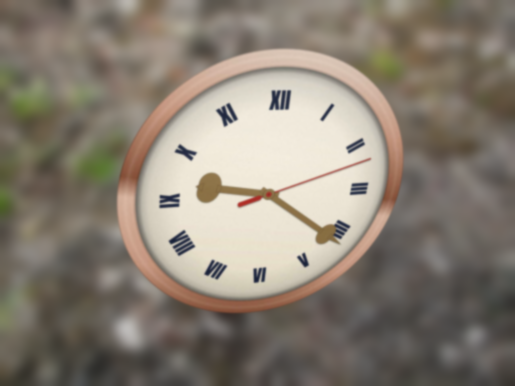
9:21:12
